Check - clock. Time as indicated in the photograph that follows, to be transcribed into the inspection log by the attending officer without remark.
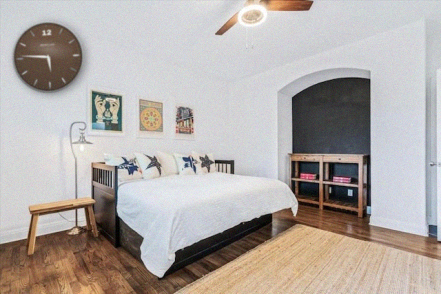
5:46
